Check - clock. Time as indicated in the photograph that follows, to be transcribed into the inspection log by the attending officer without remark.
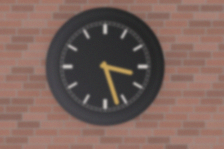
3:27
